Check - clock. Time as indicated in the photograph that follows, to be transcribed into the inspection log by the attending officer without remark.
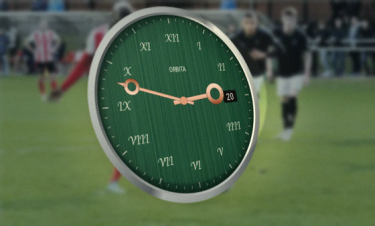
2:48
